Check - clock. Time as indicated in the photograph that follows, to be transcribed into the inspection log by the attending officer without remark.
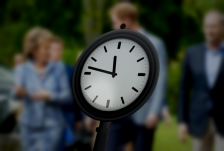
11:47
